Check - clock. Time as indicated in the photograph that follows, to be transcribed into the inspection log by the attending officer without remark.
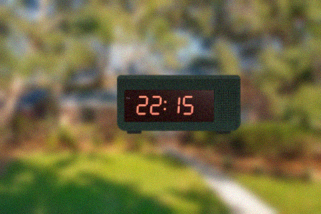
22:15
